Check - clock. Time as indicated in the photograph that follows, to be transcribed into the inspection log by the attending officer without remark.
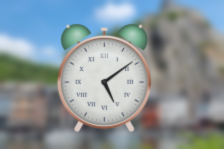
5:09
